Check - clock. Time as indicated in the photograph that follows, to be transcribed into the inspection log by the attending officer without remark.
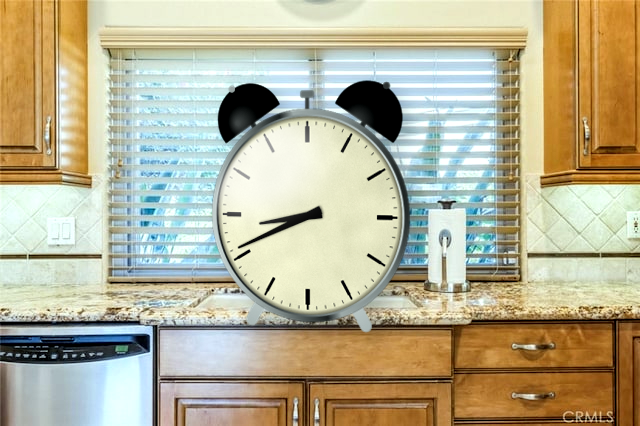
8:41
